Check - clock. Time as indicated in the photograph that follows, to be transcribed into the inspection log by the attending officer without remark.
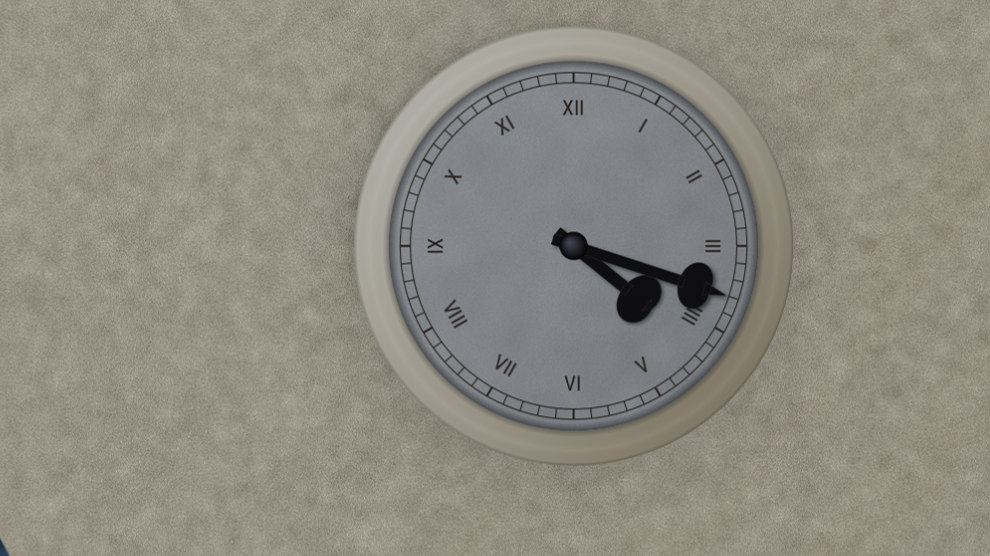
4:18
